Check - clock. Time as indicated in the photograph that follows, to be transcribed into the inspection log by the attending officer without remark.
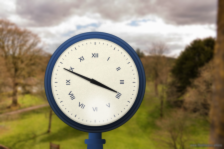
3:49
